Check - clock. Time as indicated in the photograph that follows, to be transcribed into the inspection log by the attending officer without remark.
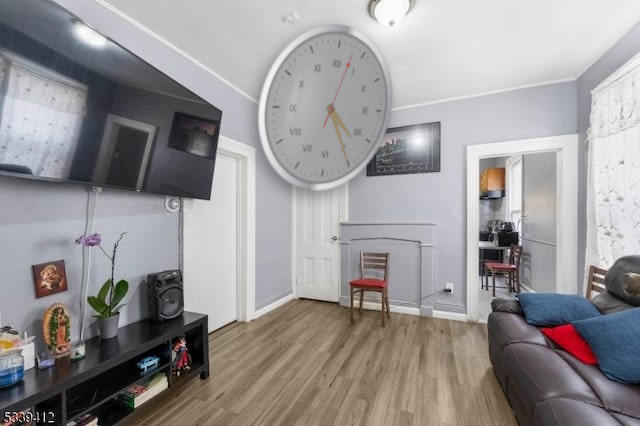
4:25:03
